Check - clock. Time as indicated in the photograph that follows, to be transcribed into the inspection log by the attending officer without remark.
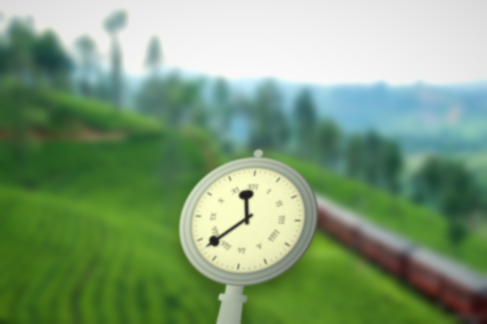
11:38
